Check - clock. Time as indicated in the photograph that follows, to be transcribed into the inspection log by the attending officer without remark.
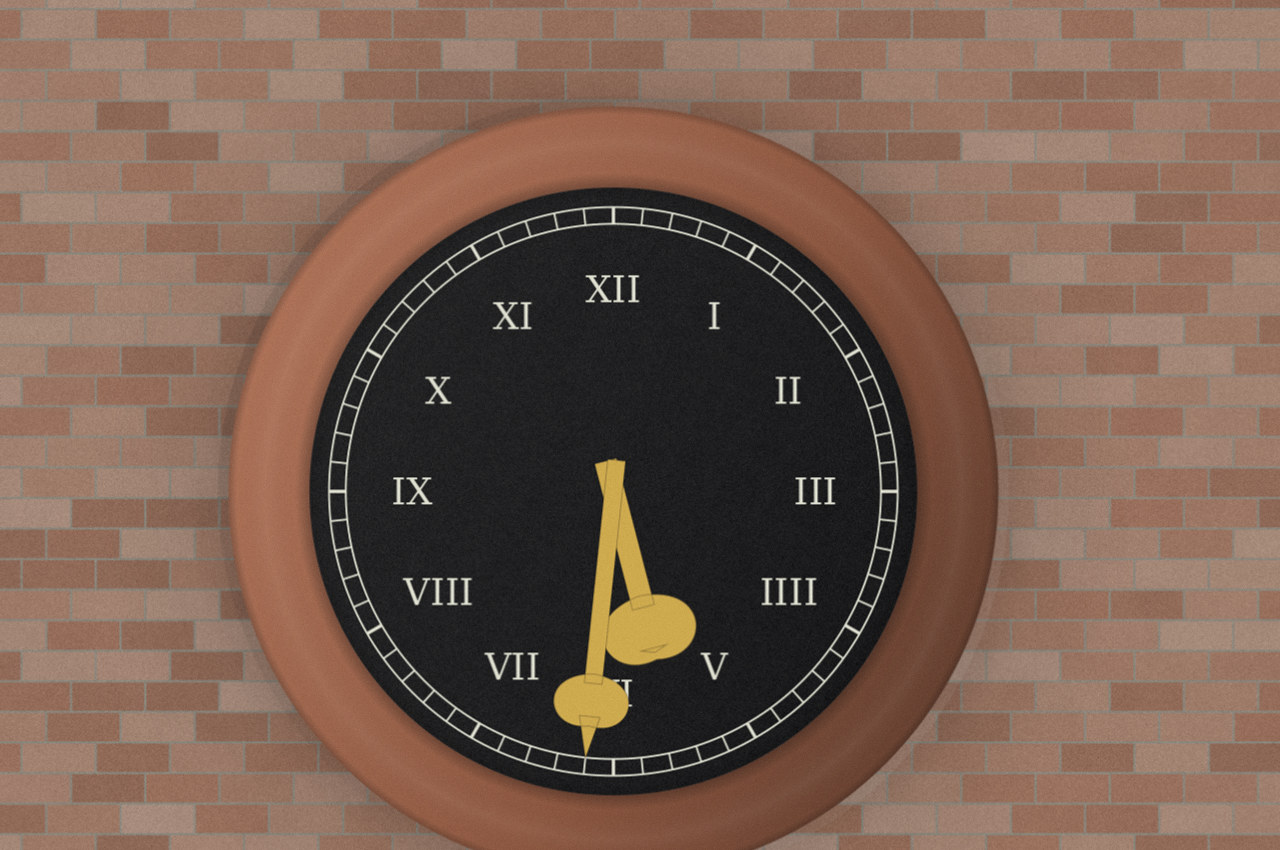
5:31
